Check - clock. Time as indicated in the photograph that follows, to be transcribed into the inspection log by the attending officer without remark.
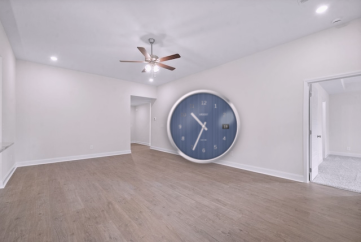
10:34
